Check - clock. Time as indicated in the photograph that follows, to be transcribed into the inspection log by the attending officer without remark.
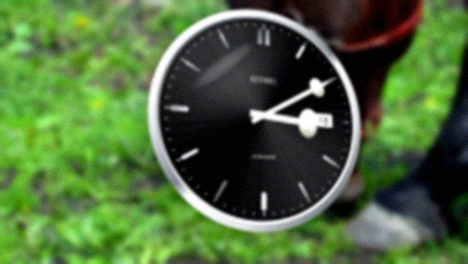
3:10
